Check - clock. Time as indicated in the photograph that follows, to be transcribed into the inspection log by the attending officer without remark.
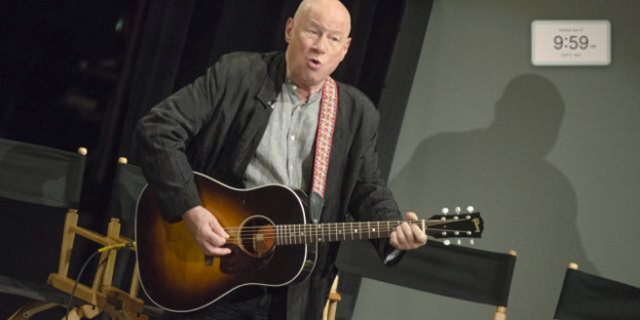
9:59
